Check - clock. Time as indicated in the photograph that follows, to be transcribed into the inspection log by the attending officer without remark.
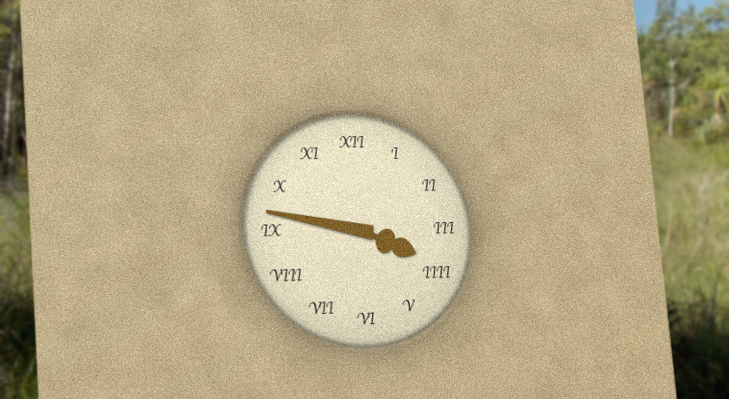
3:47
